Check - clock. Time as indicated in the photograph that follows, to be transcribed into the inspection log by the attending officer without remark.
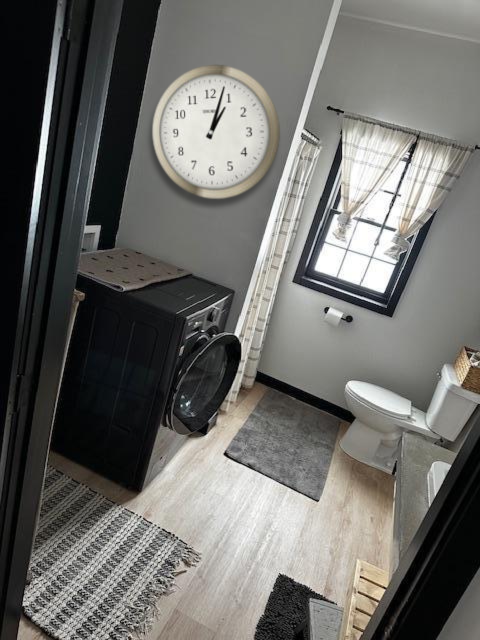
1:03
